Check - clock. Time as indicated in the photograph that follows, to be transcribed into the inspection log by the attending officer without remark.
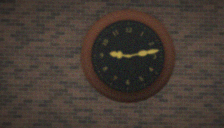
9:13
